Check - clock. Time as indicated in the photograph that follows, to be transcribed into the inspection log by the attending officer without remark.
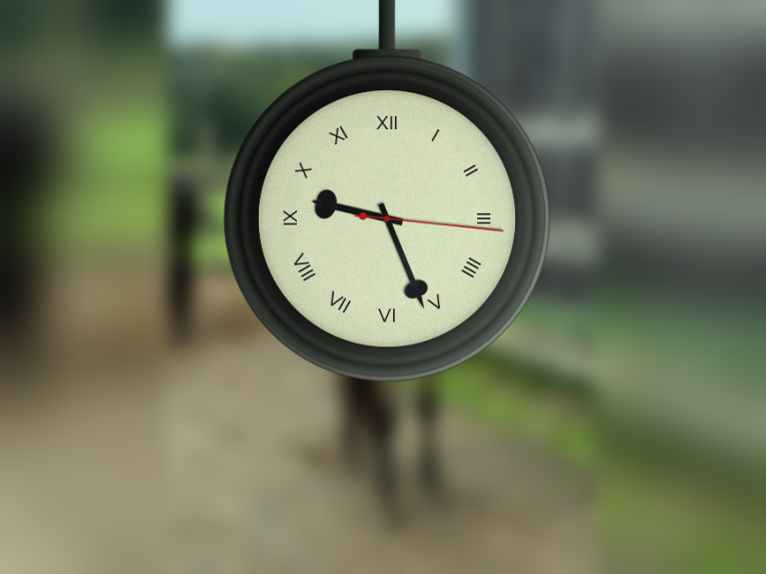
9:26:16
